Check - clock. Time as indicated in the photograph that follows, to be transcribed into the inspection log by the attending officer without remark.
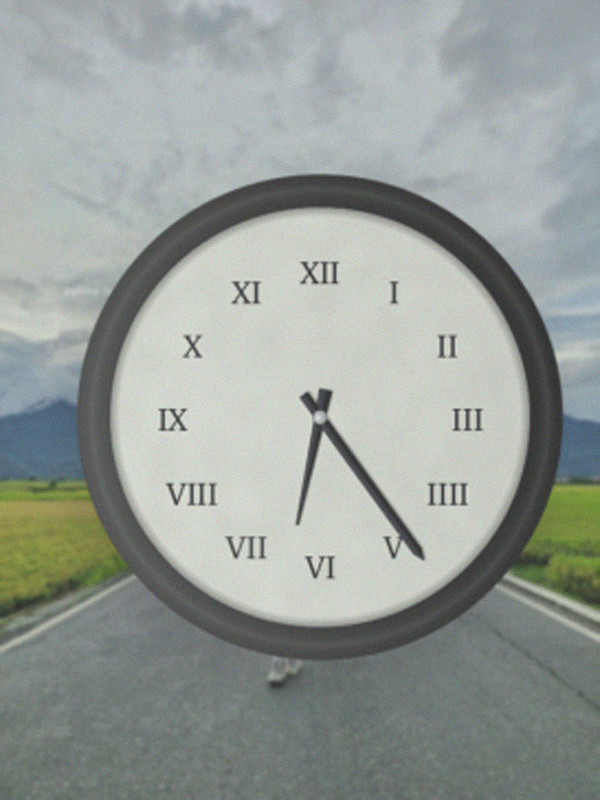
6:24
